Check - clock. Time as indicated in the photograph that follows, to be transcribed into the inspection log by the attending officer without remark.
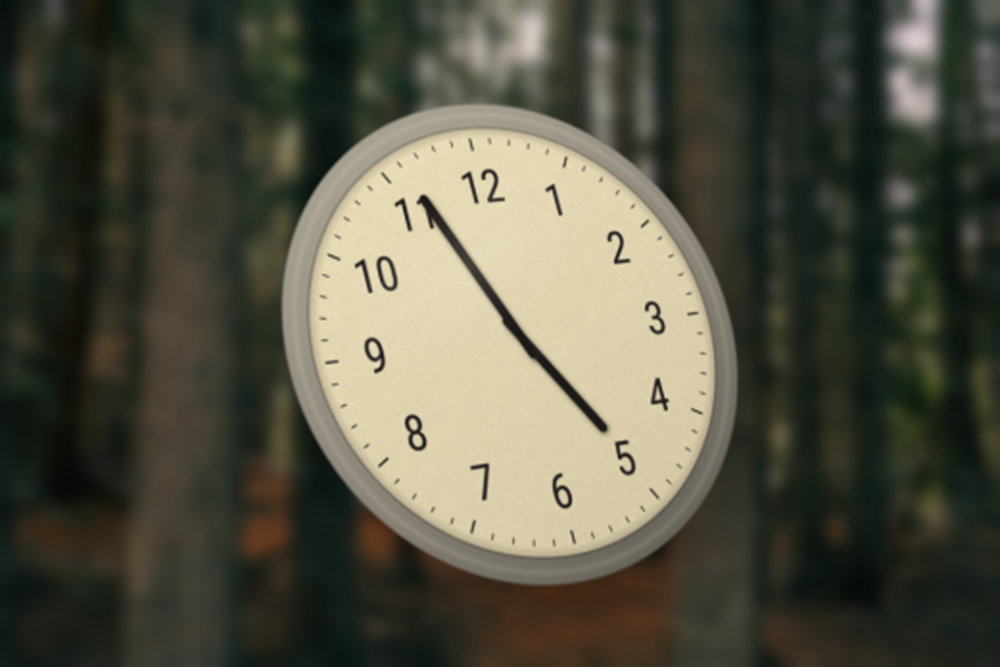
4:56
